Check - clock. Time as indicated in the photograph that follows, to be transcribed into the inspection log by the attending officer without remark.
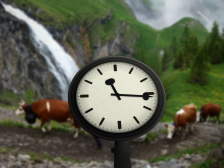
11:16
